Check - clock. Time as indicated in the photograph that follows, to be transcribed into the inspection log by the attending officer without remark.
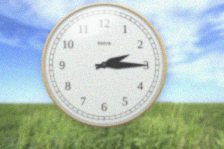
2:15
